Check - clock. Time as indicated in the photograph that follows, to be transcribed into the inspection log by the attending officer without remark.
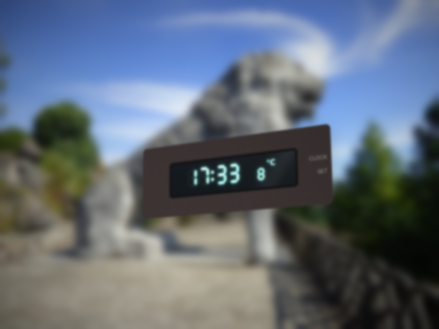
17:33
